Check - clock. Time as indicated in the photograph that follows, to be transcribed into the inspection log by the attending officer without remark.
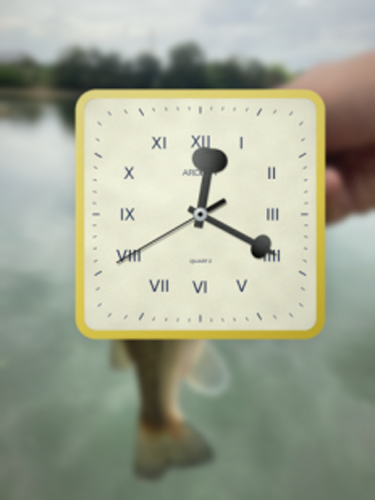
12:19:40
